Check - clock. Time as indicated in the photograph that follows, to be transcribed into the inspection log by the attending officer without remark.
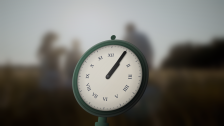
1:05
